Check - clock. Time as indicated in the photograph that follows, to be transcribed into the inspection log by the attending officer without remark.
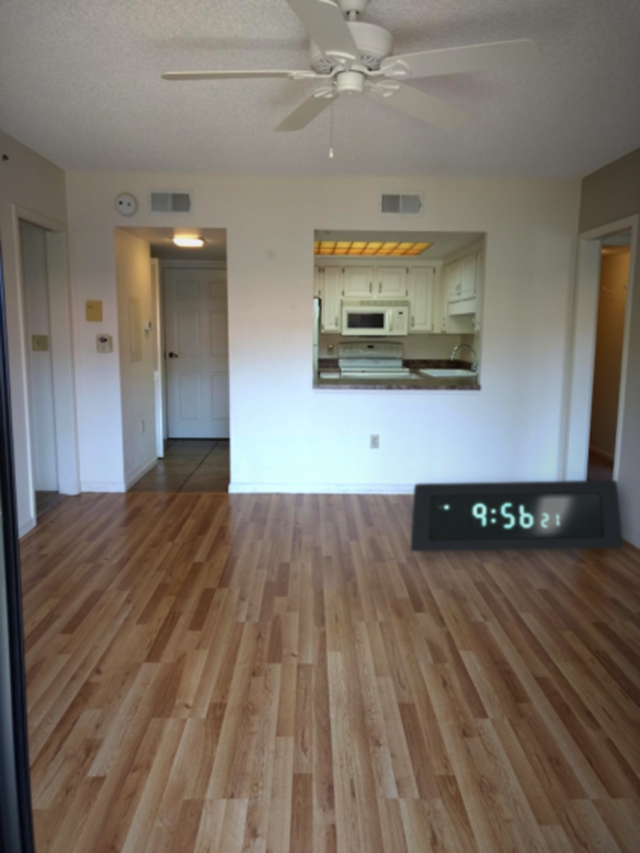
9:56:21
